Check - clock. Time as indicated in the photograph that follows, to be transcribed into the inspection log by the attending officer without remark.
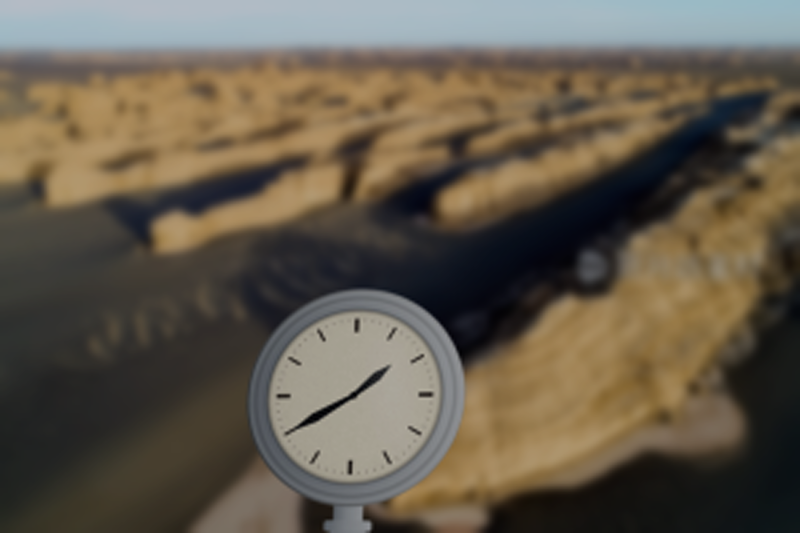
1:40
